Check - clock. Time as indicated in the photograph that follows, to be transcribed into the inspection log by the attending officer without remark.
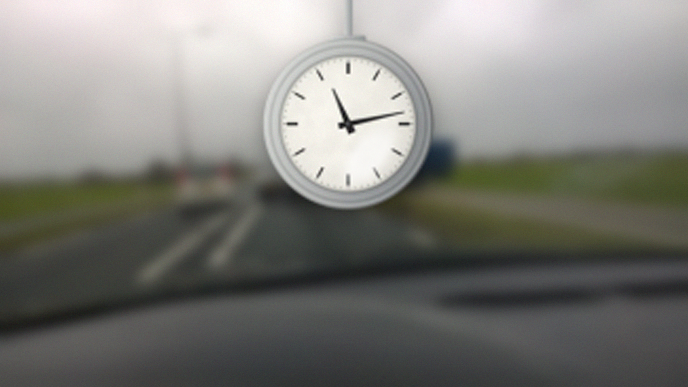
11:13
